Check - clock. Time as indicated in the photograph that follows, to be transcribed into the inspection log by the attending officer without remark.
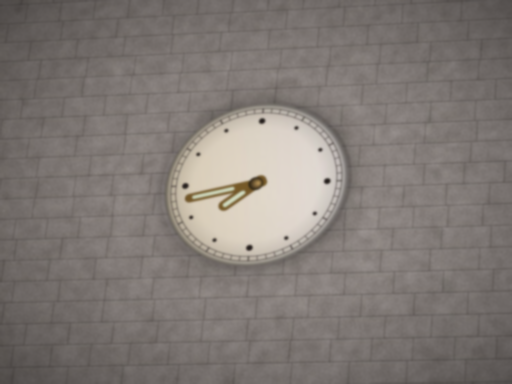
7:43
